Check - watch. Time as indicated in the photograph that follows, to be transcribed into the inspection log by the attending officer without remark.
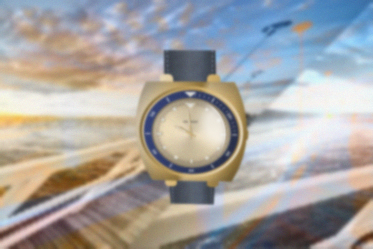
9:59
